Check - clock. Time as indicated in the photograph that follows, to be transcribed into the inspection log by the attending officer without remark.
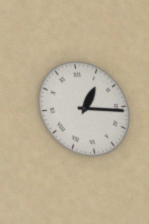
1:16
